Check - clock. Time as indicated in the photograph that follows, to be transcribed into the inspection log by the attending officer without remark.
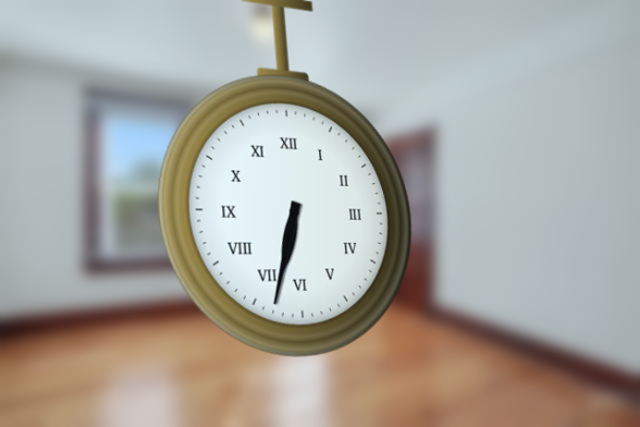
6:33
